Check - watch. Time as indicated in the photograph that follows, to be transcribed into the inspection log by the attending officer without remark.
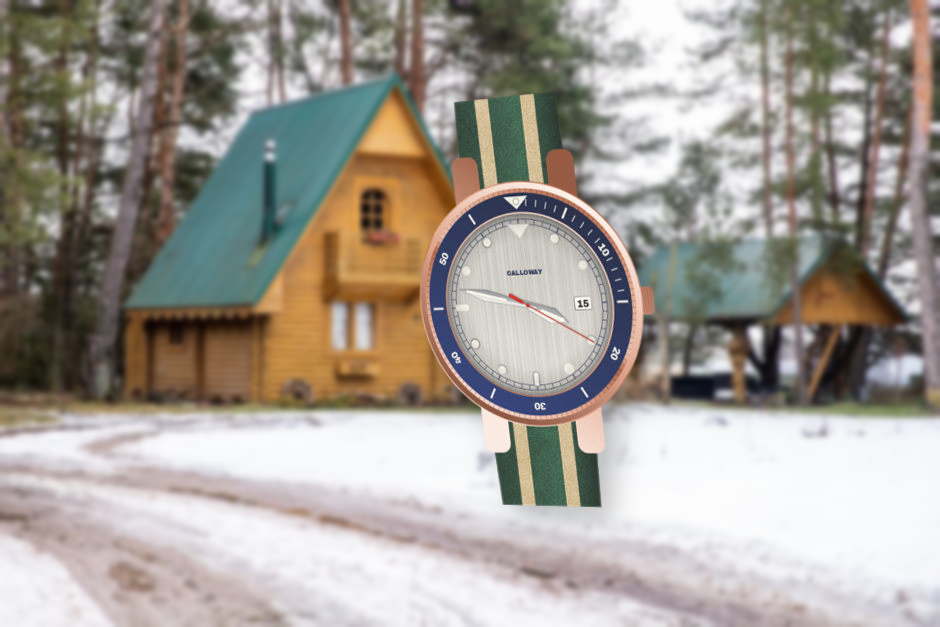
3:47:20
